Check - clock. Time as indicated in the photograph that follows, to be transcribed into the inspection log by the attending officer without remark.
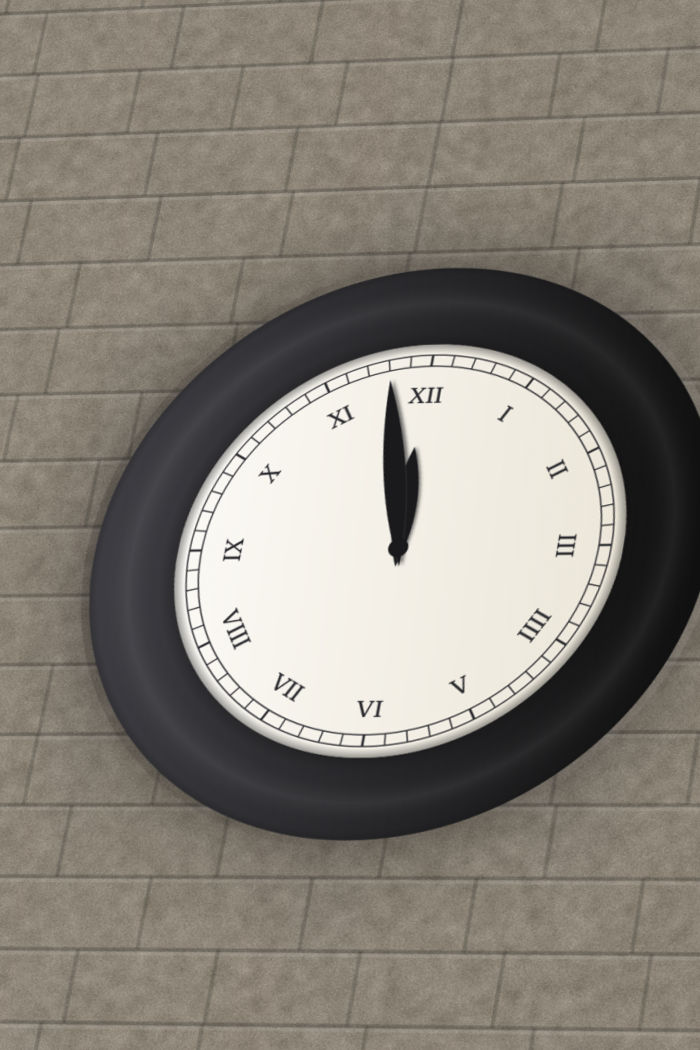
11:58
